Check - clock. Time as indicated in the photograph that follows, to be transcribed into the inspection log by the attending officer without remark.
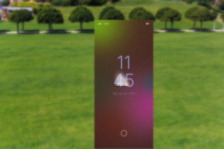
11:45
